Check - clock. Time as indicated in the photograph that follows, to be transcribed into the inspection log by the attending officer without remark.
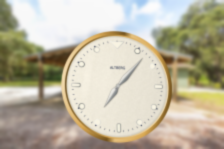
7:07
